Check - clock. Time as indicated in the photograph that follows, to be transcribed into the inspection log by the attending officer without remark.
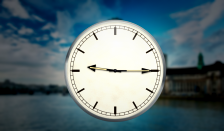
9:15
